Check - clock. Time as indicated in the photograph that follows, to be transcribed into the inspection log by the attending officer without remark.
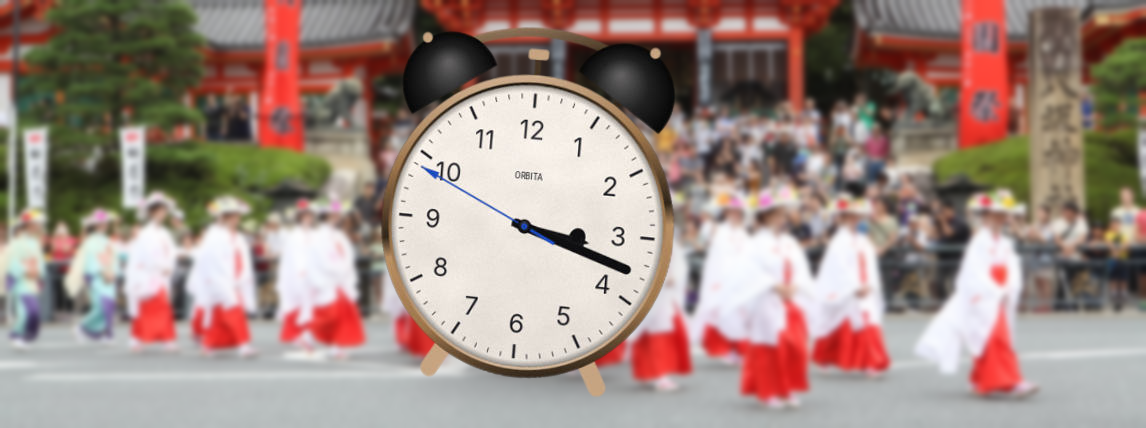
3:17:49
